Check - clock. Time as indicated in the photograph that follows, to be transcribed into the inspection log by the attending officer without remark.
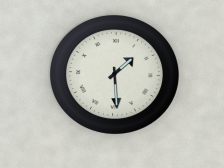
1:29
